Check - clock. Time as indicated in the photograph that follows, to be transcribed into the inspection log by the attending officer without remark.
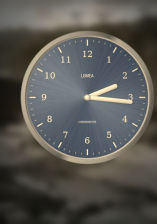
2:16
